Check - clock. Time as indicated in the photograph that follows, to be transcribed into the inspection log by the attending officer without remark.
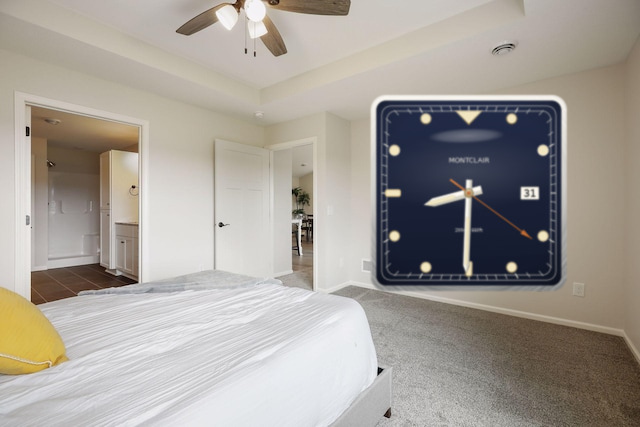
8:30:21
